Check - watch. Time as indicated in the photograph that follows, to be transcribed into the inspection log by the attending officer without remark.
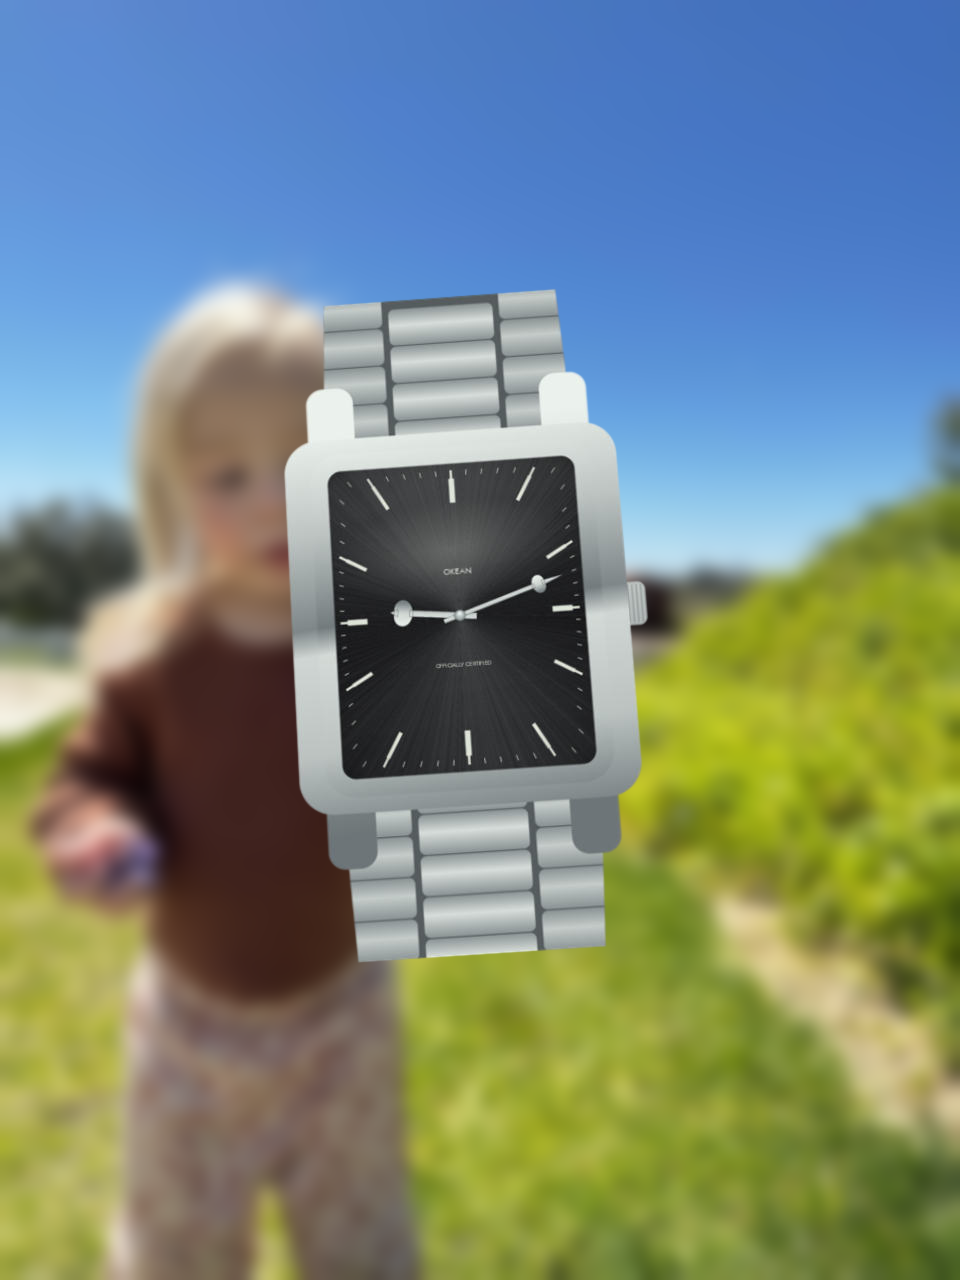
9:12
